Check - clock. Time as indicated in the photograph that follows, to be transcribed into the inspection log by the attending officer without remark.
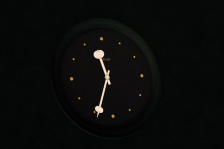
11:34
